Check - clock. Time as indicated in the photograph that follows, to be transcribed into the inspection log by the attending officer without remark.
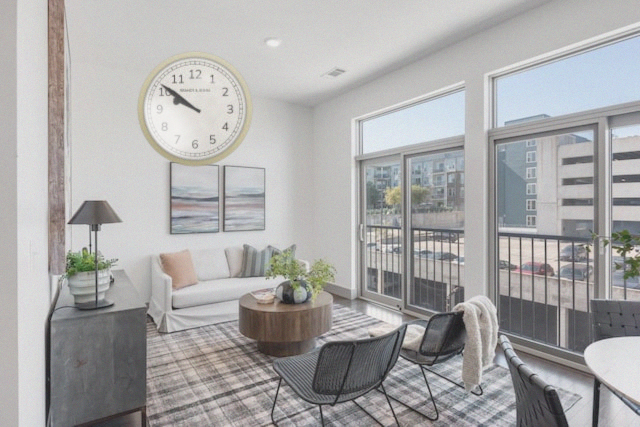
9:51
